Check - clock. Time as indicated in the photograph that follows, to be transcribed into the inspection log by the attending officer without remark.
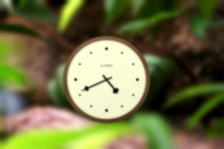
4:41
